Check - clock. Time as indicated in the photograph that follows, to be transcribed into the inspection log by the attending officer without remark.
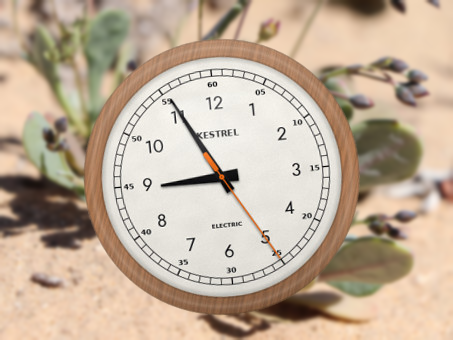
8:55:25
